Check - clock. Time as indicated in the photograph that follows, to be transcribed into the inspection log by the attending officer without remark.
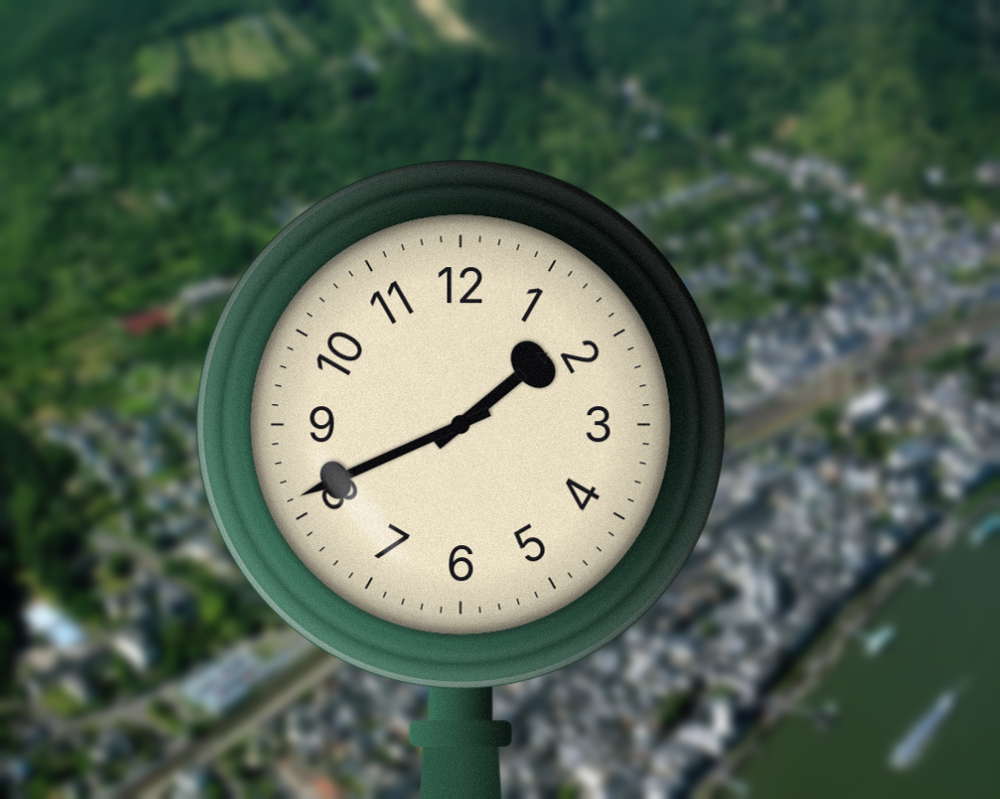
1:41
